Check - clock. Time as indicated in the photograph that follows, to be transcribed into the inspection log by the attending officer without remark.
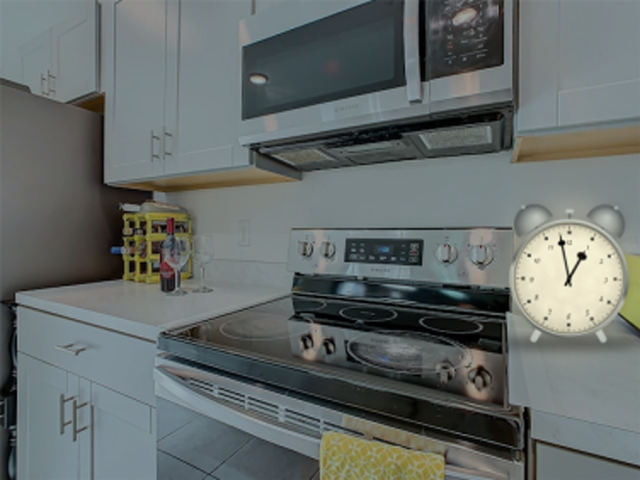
12:58
